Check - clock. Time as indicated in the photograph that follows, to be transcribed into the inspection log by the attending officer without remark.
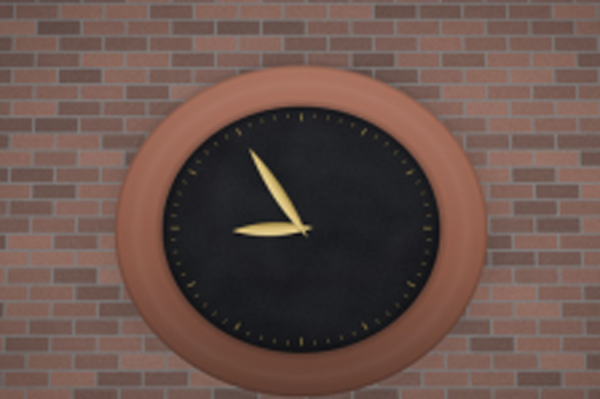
8:55
